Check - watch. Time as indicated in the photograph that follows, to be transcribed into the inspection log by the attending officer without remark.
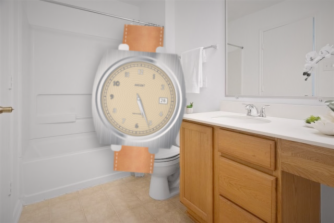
5:26
